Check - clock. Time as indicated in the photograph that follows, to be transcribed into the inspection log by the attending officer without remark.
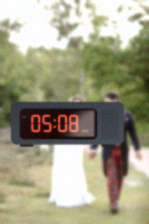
5:08
